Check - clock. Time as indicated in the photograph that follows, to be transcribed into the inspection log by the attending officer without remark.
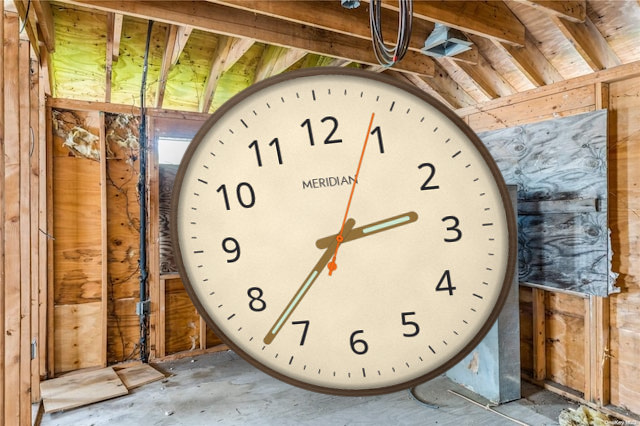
2:37:04
